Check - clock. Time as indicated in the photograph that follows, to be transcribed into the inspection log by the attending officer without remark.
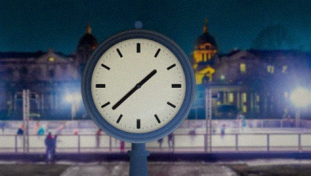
1:38
